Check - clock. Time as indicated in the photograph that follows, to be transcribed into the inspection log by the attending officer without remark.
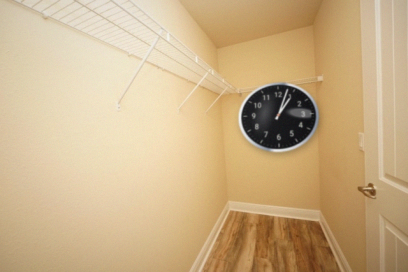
1:03
